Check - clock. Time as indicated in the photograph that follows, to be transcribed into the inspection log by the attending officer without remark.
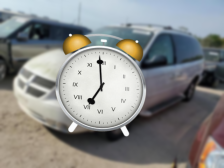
6:59
